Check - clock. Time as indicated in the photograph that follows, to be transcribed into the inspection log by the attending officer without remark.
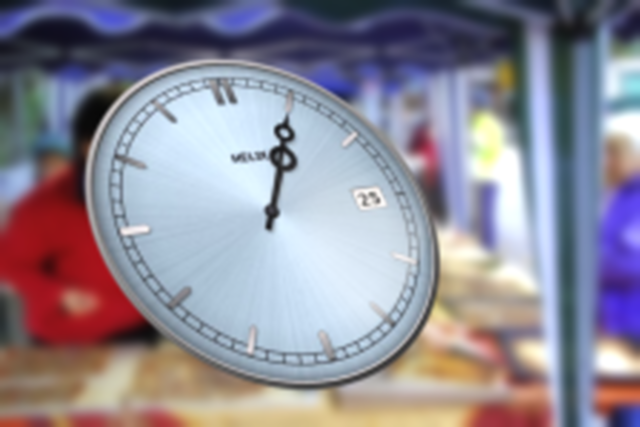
1:05
